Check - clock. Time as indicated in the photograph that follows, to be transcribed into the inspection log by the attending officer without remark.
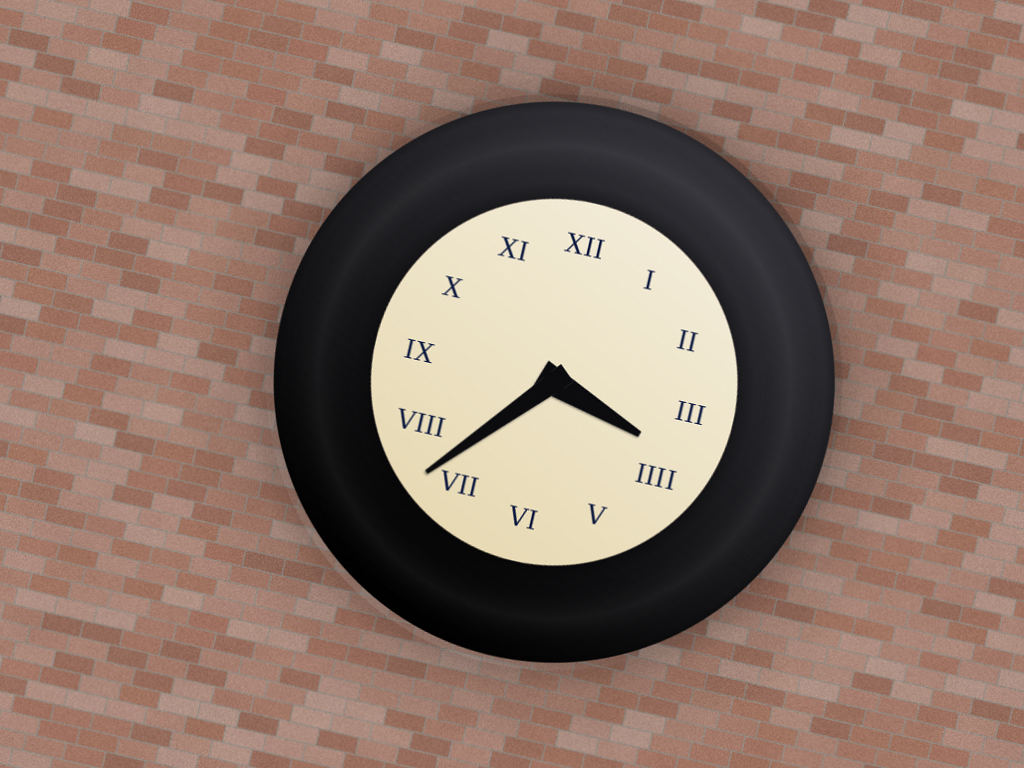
3:37
